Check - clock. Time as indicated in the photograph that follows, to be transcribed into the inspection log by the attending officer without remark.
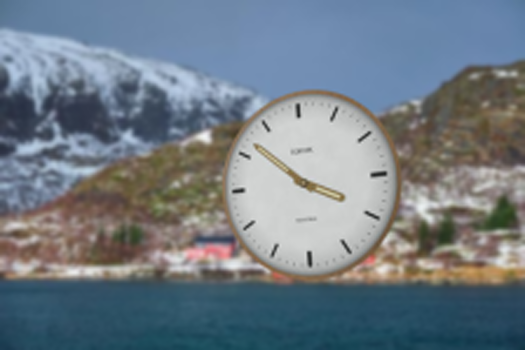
3:52
